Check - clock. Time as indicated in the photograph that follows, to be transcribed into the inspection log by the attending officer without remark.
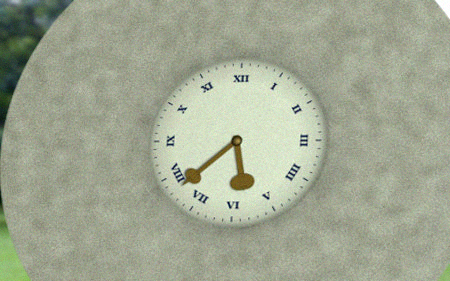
5:38
